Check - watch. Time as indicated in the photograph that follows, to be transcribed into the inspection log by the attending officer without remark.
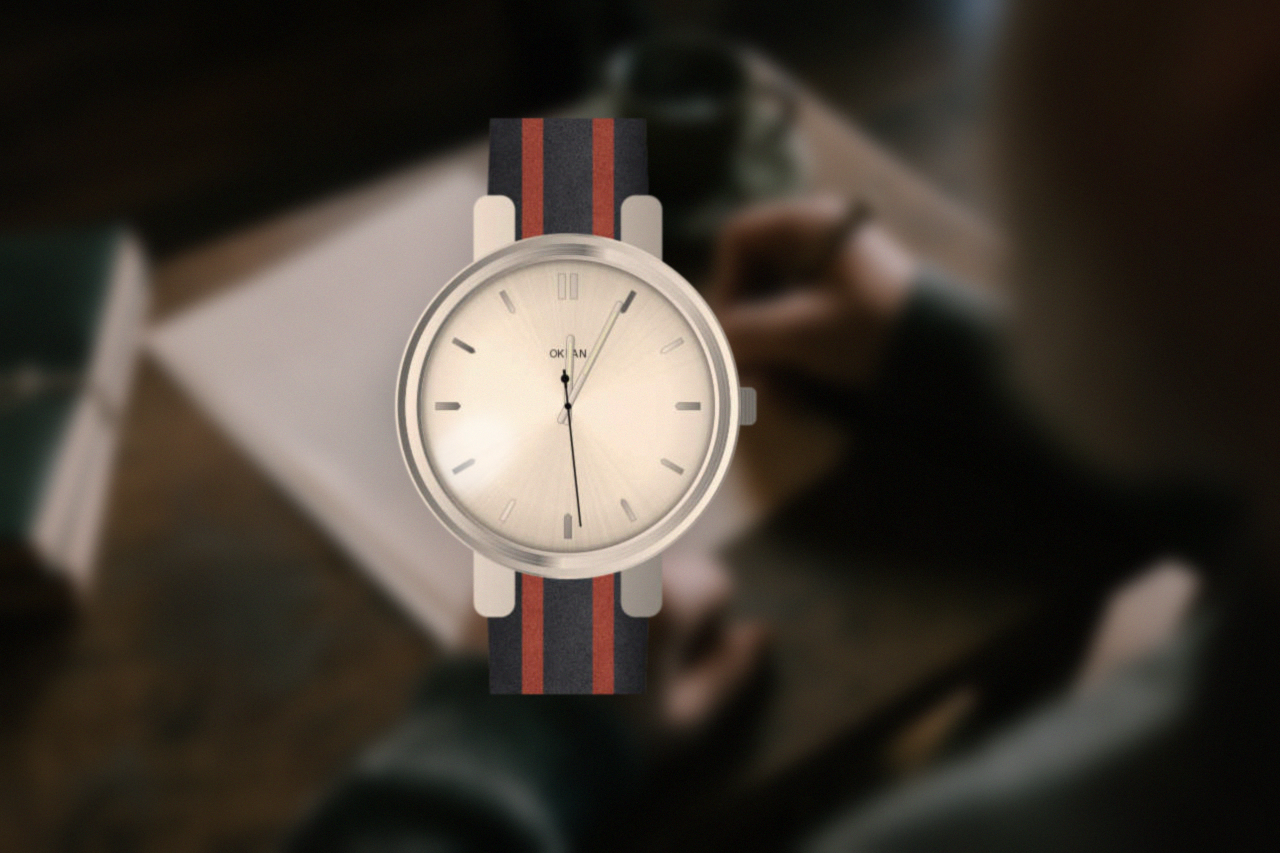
12:04:29
